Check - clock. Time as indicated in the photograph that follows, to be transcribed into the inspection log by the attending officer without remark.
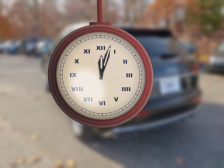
12:03
